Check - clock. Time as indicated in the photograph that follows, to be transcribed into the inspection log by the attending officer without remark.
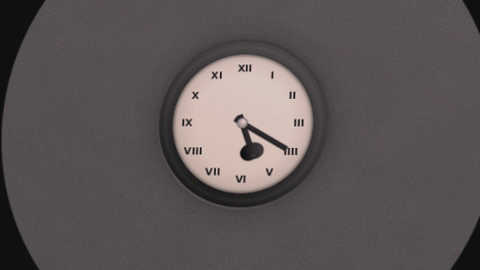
5:20
